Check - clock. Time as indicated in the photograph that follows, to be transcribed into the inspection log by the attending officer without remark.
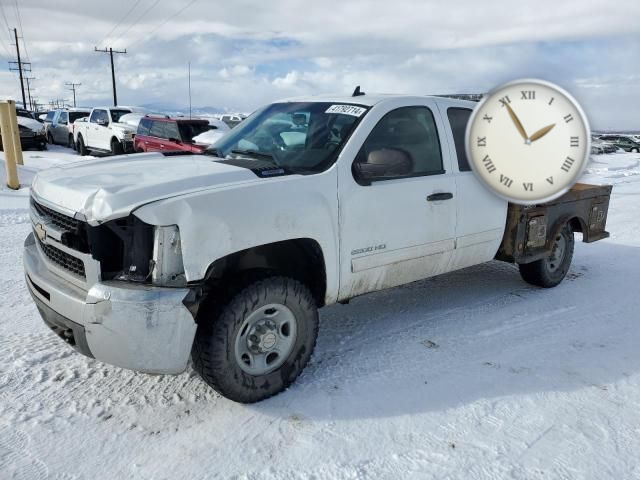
1:55
